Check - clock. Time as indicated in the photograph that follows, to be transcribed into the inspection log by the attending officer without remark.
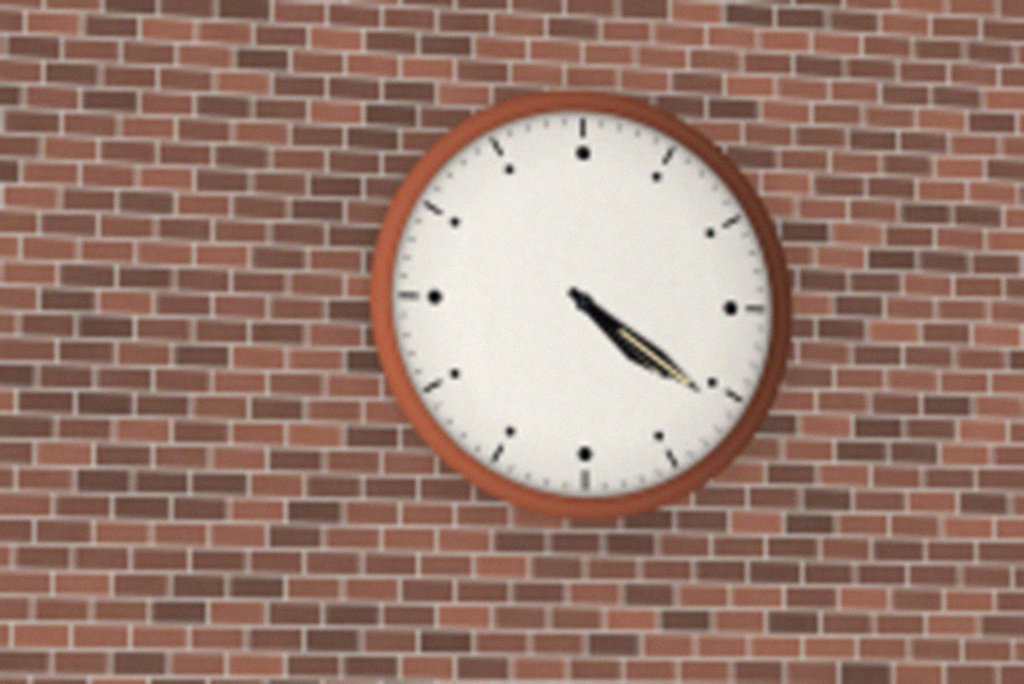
4:21
